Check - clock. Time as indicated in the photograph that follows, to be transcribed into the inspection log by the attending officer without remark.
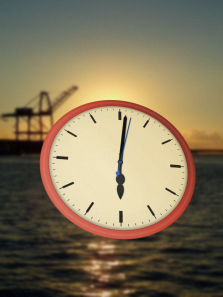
6:01:02
